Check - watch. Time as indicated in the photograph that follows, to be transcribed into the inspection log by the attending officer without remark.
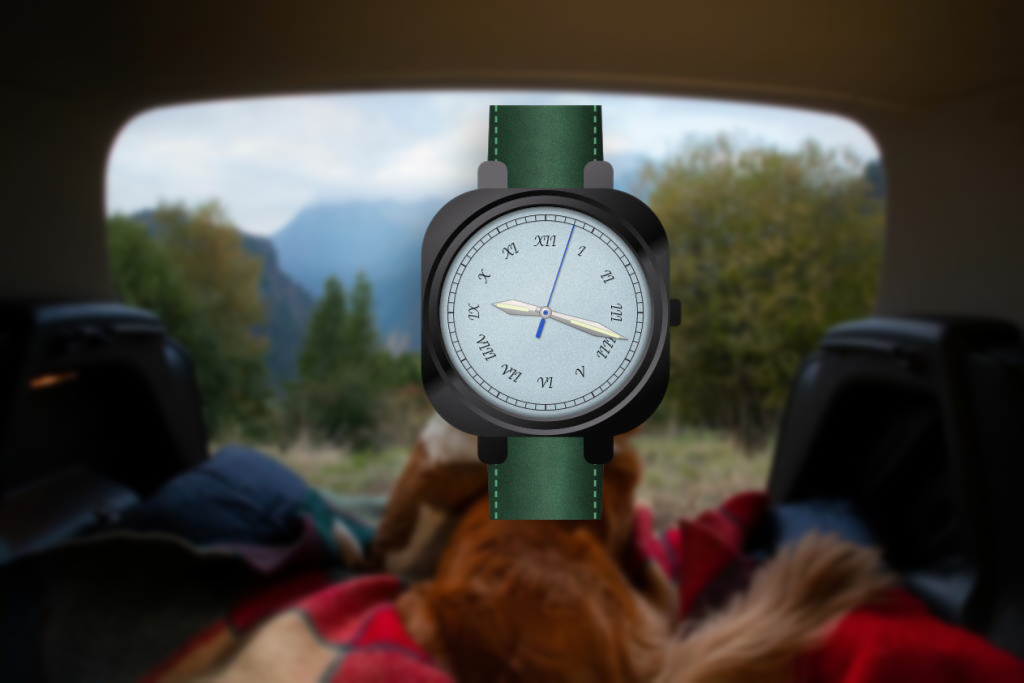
9:18:03
